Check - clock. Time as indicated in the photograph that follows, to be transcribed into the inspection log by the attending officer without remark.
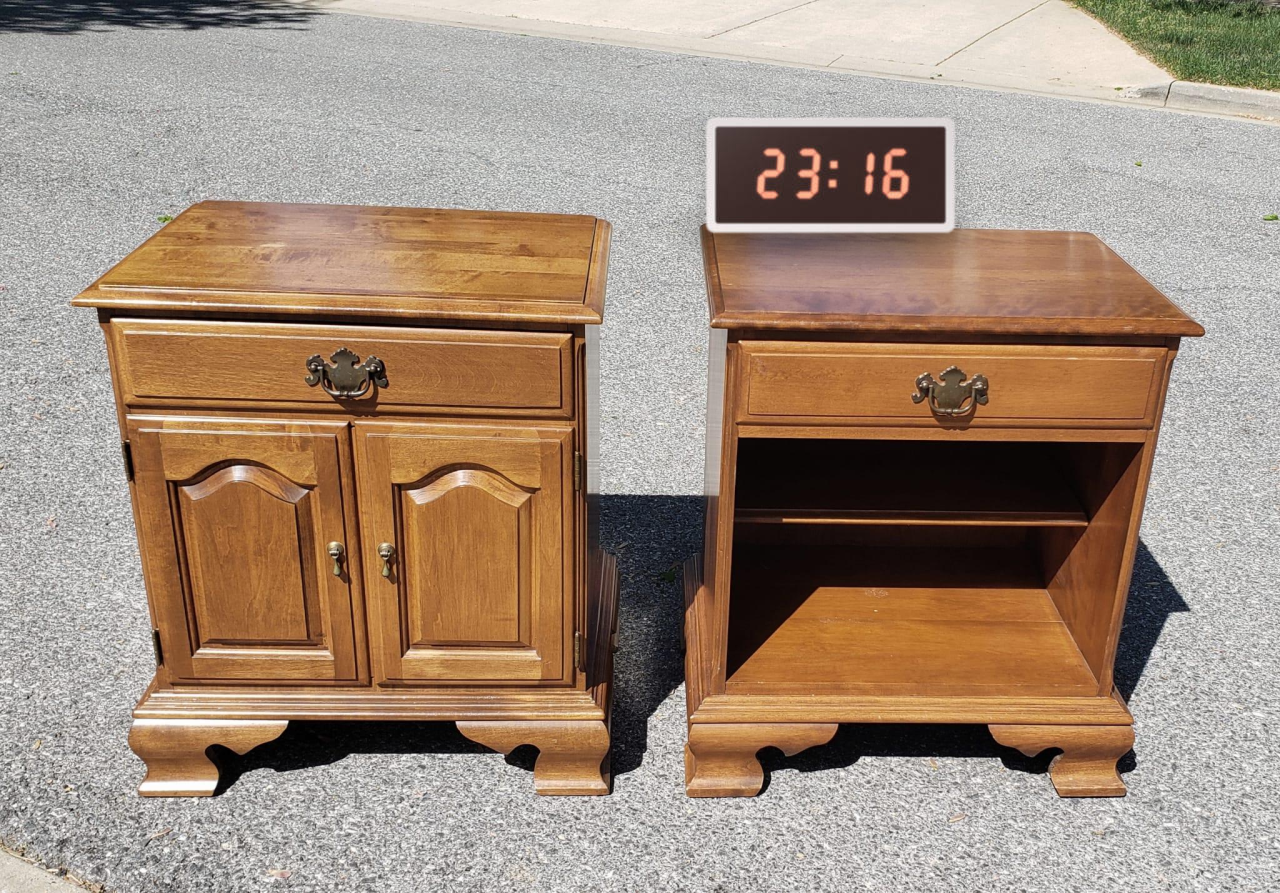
23:16
